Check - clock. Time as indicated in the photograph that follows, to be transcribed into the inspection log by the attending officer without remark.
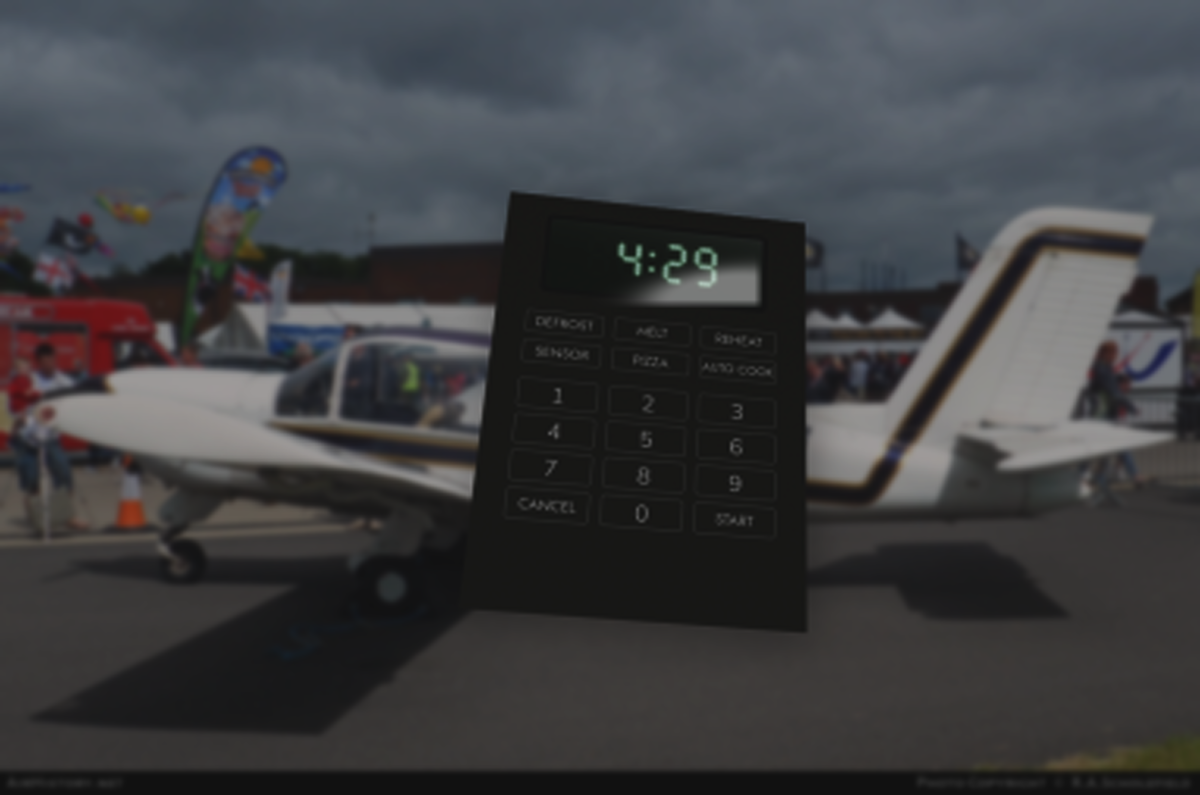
4:29
